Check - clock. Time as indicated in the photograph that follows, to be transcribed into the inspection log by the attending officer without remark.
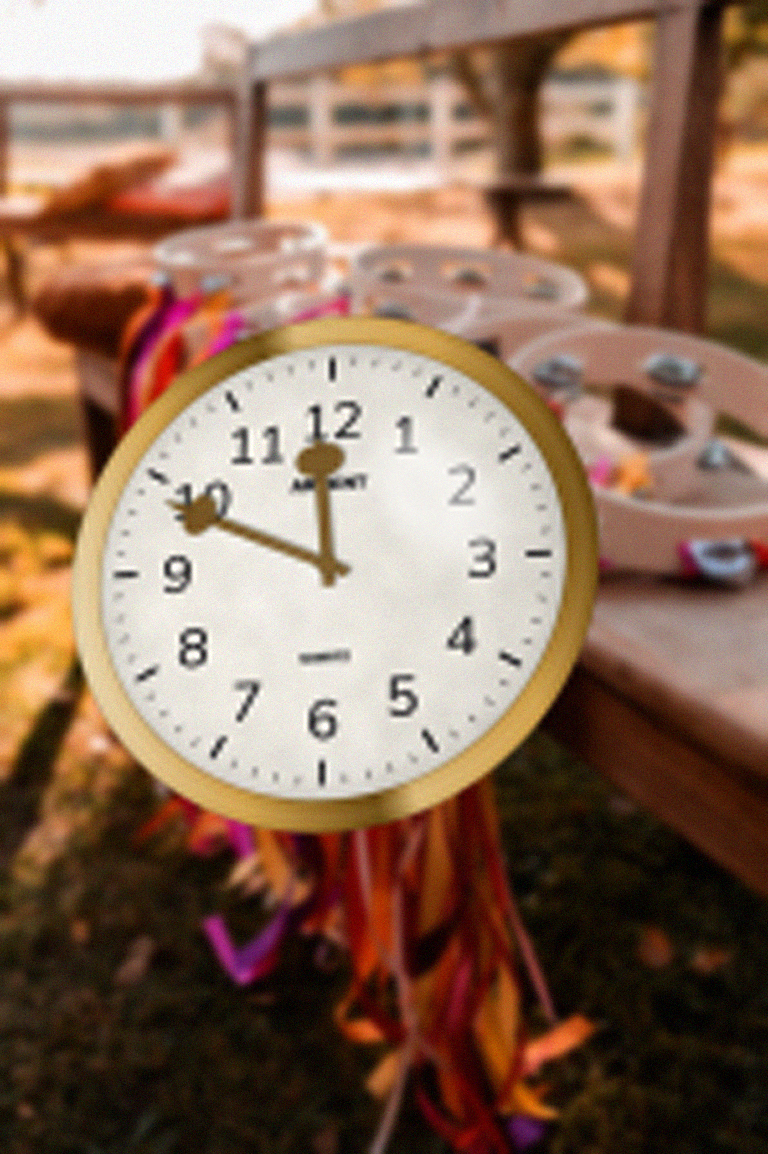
11:49
